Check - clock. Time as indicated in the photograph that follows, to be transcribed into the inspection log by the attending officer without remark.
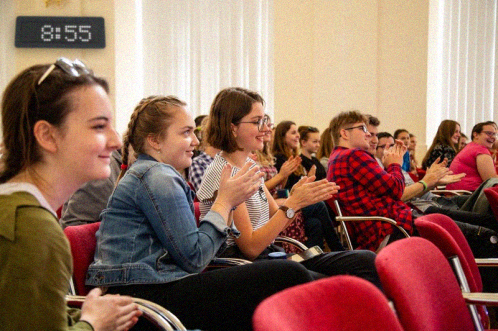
8:55
